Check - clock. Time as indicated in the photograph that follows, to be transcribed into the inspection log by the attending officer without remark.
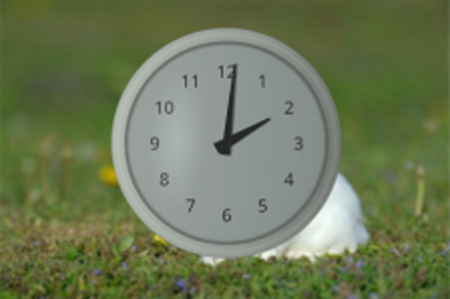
2:01
